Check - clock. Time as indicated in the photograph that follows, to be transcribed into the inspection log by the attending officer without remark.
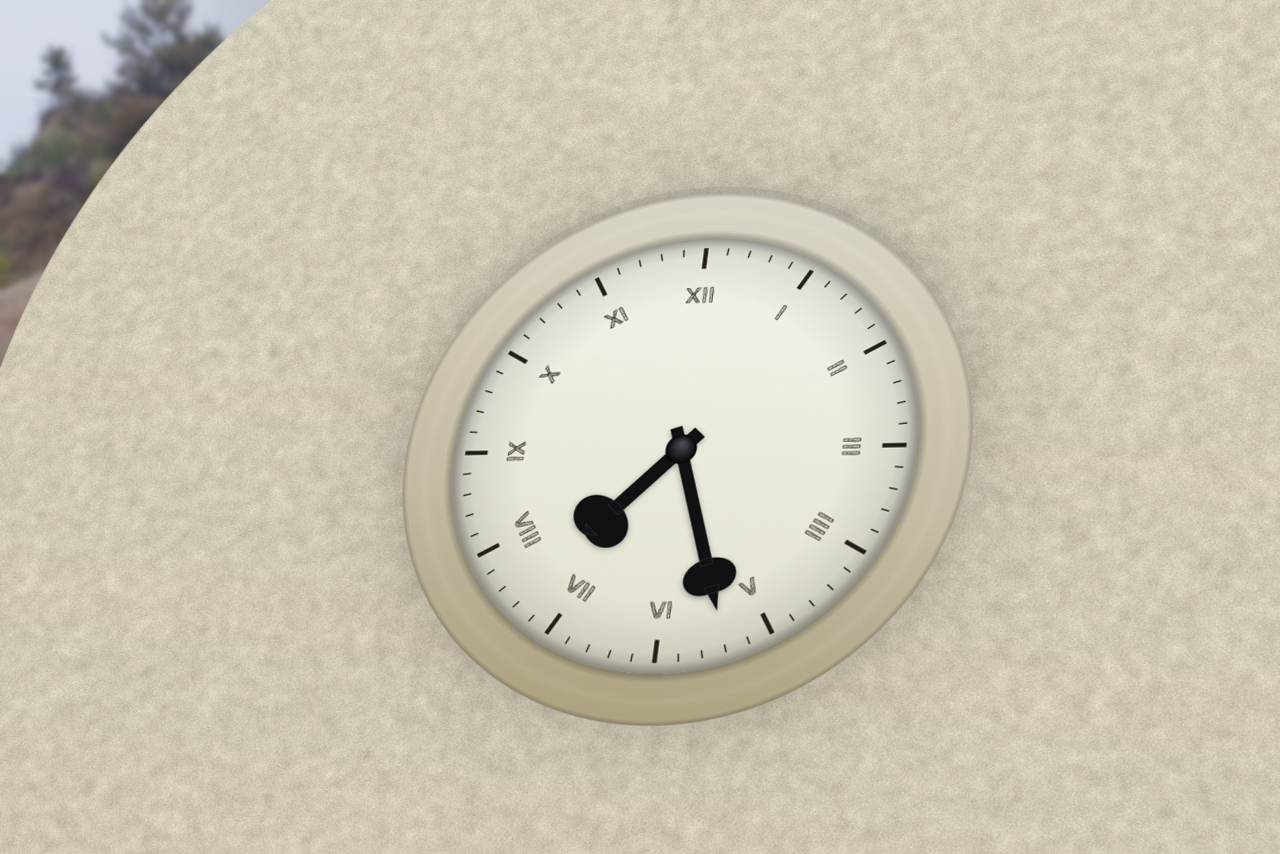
7:27
